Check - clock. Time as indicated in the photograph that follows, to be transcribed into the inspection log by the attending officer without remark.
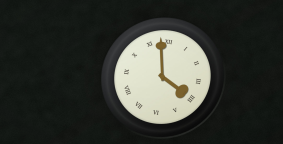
3:58
